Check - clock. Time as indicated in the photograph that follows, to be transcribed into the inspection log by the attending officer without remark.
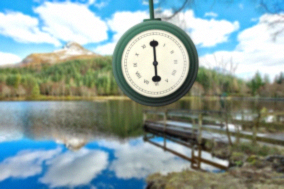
6:00
